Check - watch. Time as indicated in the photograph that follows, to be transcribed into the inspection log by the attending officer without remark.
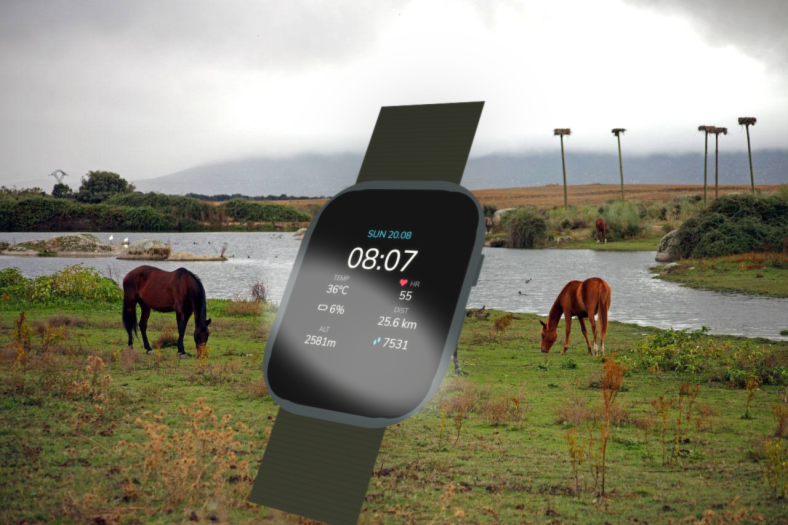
8:07
